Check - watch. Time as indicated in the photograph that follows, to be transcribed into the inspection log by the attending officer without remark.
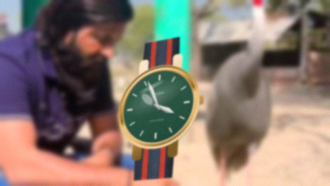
3:56
